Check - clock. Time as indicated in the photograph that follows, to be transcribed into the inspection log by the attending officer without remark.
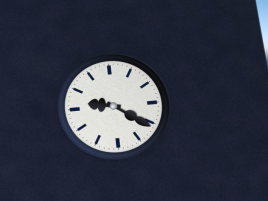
9:21
